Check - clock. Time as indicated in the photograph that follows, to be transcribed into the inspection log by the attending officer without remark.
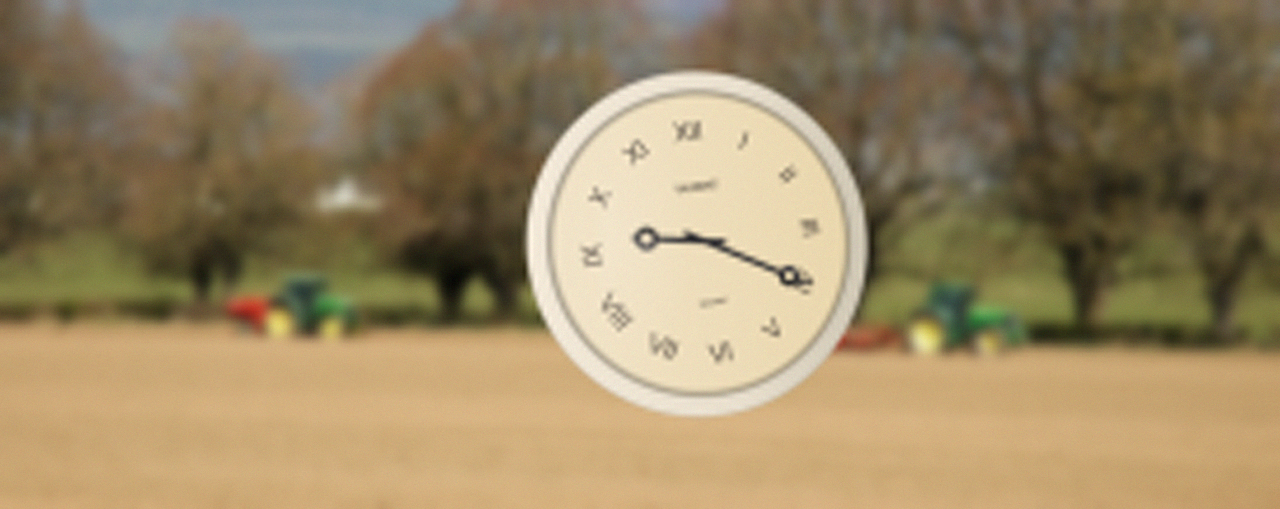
9:20
